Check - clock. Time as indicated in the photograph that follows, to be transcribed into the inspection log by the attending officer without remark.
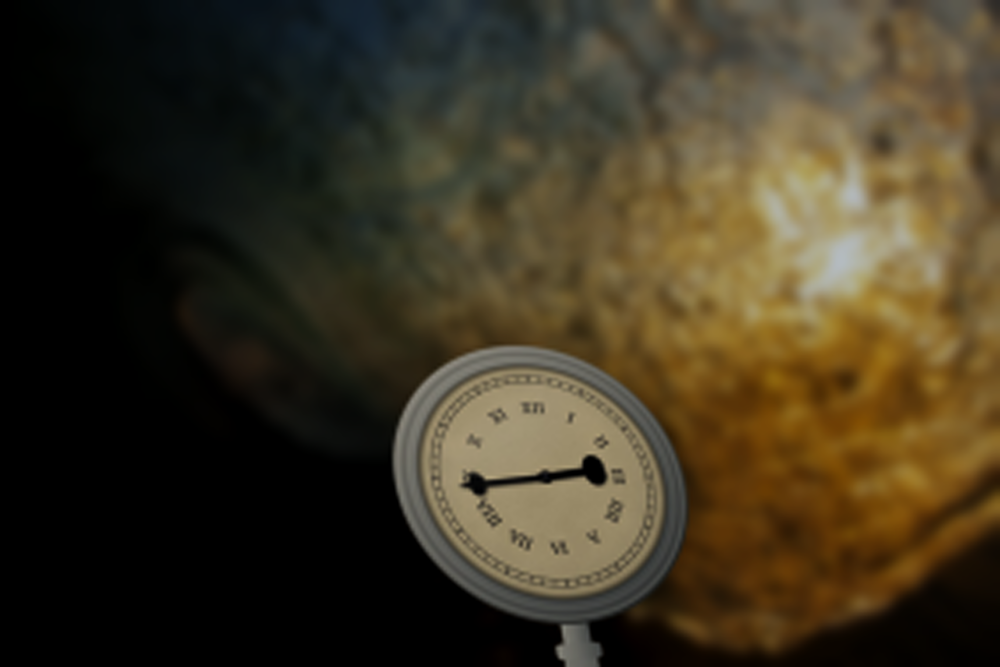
2:44
